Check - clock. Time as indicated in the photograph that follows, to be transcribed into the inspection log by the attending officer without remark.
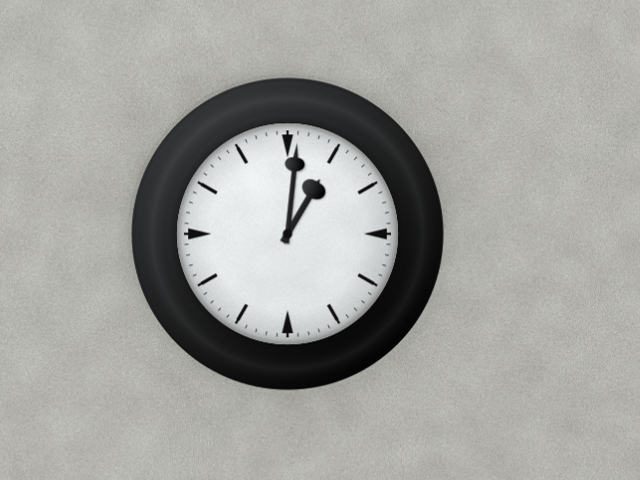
1:01
